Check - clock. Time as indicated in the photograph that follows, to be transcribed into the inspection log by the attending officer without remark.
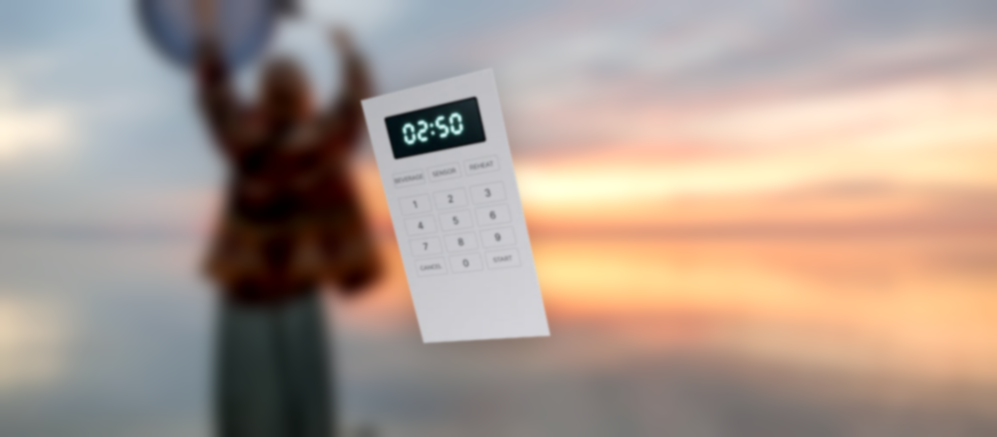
2:50
